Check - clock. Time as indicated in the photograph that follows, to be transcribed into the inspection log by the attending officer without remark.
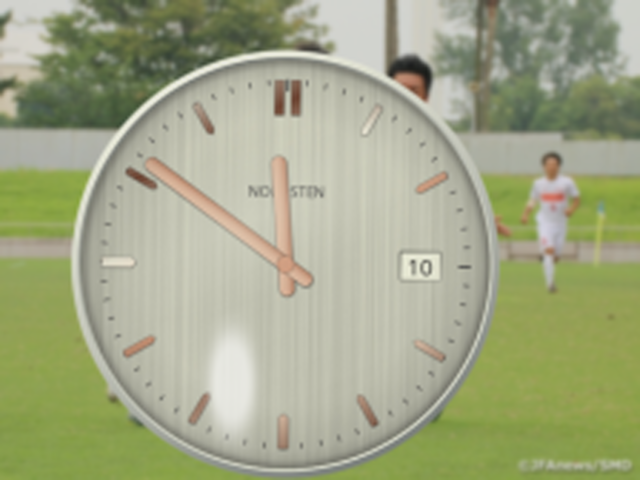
11:51
